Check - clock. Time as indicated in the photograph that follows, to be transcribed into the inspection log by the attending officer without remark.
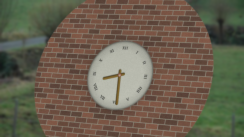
8:29
